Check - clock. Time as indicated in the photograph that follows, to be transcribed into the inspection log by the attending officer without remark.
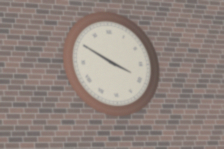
3:50
